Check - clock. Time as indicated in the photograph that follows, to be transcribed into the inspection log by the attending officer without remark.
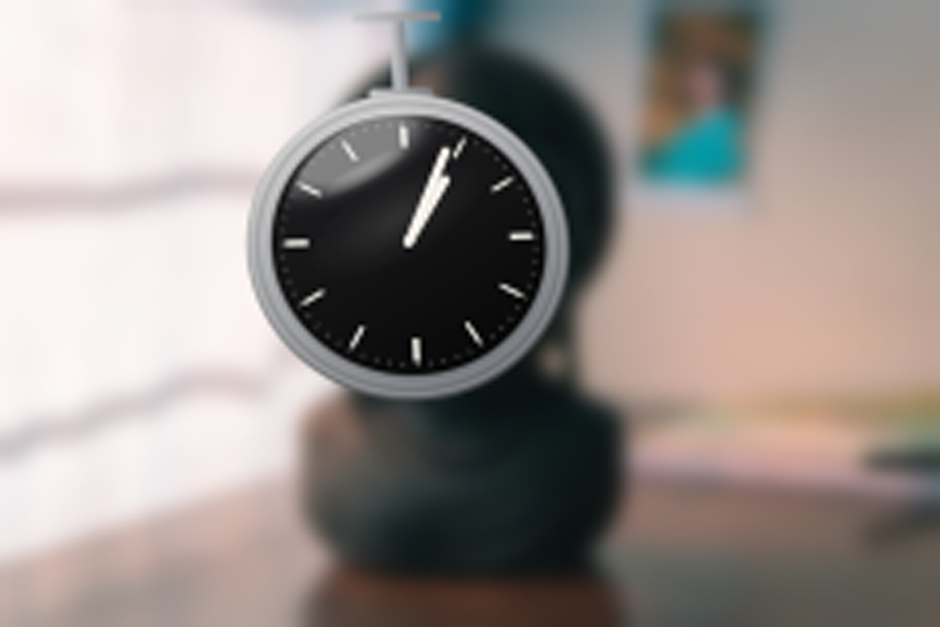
1:04
